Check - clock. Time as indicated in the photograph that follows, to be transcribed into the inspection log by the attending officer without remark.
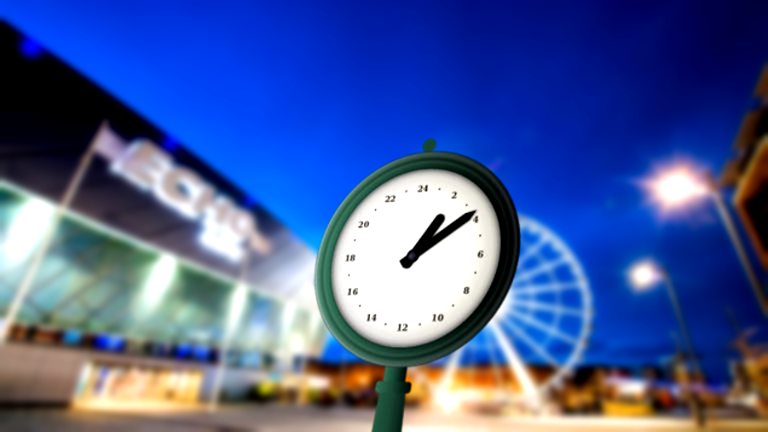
2:09
